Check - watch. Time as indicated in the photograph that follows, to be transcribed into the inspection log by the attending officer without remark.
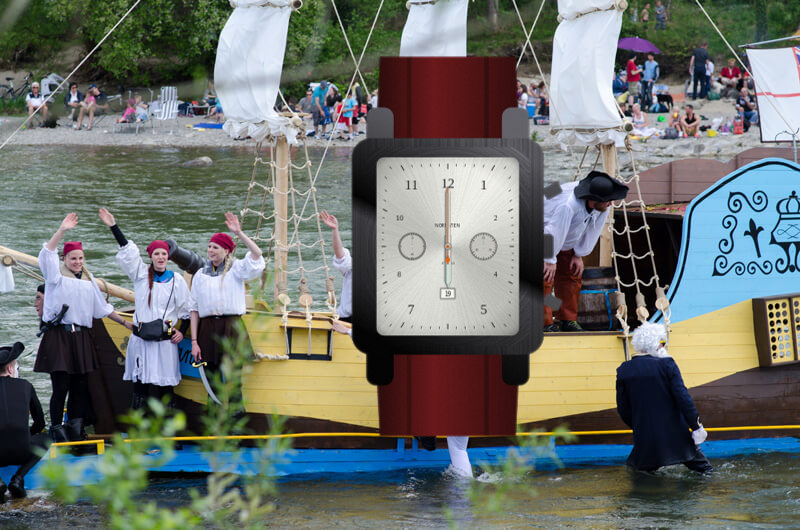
6:00
